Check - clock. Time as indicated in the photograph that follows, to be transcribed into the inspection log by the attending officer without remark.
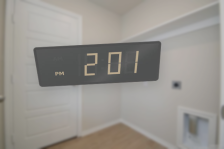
2:01
